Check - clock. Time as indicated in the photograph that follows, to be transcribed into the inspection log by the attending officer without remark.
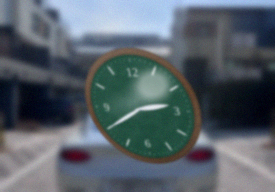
2:40
